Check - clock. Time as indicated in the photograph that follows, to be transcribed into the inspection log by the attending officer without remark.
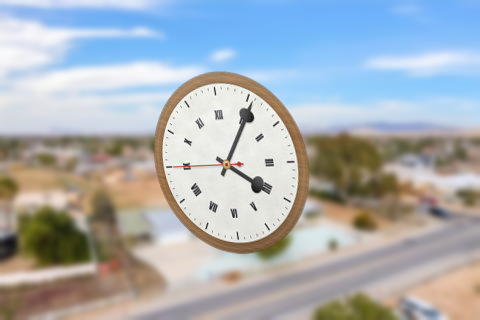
4:05:45
